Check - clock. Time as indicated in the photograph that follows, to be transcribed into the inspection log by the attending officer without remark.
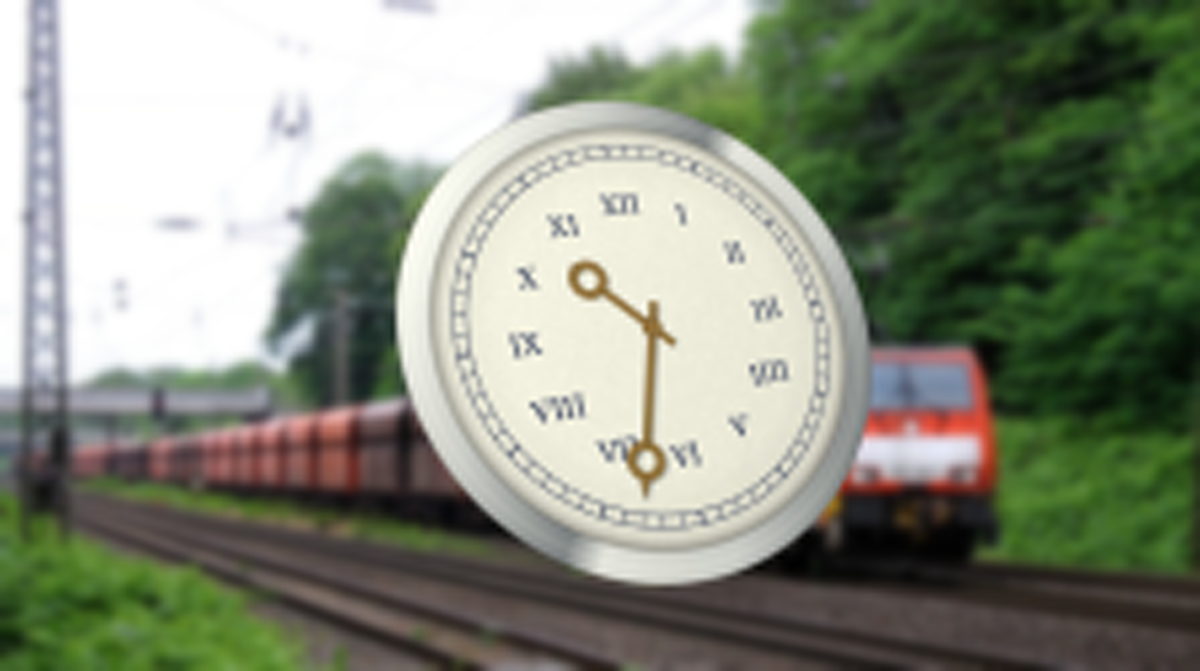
10:33
